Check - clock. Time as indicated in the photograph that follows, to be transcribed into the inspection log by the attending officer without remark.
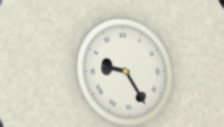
9:25
